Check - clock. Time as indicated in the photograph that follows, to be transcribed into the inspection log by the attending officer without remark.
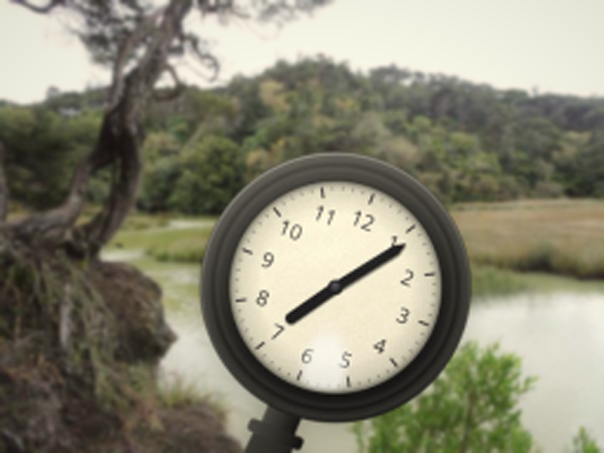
7:06
